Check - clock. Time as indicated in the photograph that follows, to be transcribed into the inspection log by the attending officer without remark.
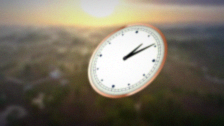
1:09
